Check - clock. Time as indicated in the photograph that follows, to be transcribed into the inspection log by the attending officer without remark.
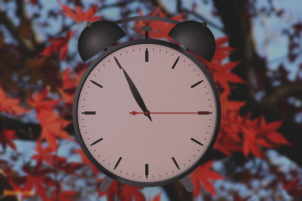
10:55:15
